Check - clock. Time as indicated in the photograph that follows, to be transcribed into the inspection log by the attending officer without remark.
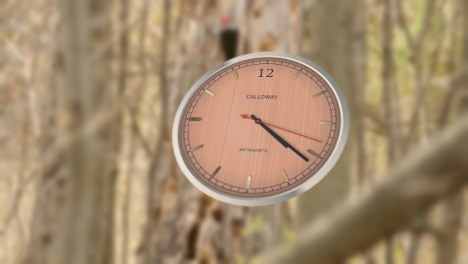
4:21:18
